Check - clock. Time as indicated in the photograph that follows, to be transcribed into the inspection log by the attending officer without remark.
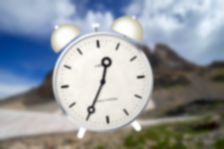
12:35
